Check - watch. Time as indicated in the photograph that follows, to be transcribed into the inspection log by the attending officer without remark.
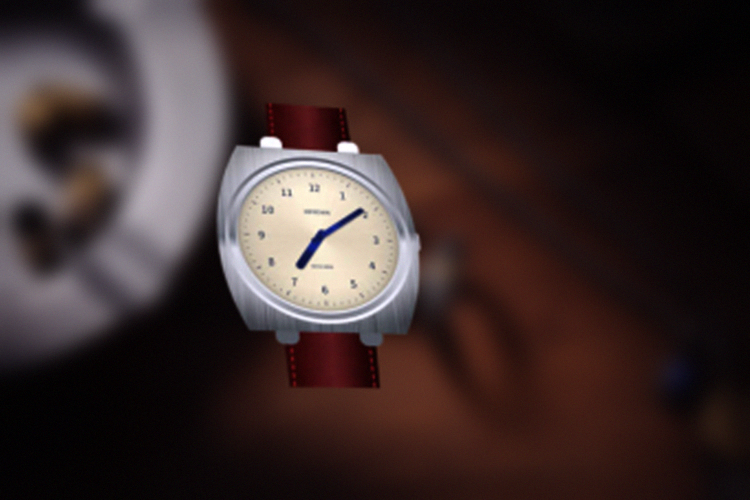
7:09
